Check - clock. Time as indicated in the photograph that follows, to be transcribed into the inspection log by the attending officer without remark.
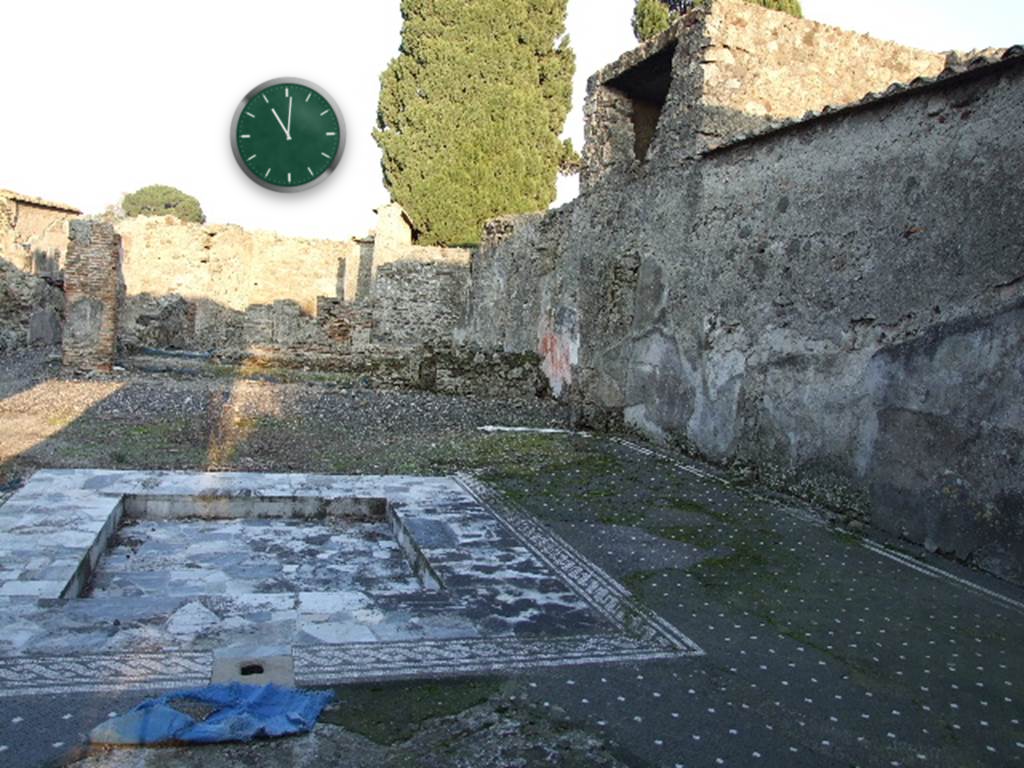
11:01
